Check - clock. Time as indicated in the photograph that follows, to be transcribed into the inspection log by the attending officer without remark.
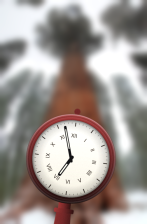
6:57
